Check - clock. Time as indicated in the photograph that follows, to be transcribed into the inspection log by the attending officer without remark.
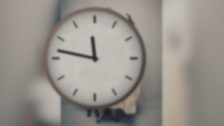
11:47
